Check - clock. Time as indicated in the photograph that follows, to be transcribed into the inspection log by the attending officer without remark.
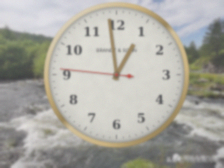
12:58:46
